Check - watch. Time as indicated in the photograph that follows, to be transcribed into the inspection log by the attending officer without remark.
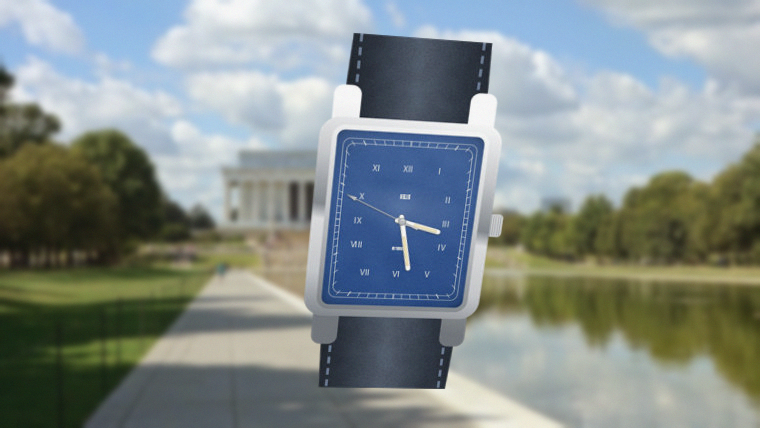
3:27:49
